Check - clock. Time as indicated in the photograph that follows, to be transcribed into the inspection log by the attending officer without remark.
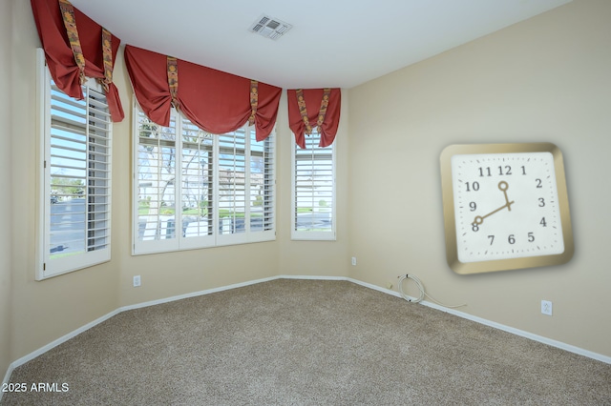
11:41
